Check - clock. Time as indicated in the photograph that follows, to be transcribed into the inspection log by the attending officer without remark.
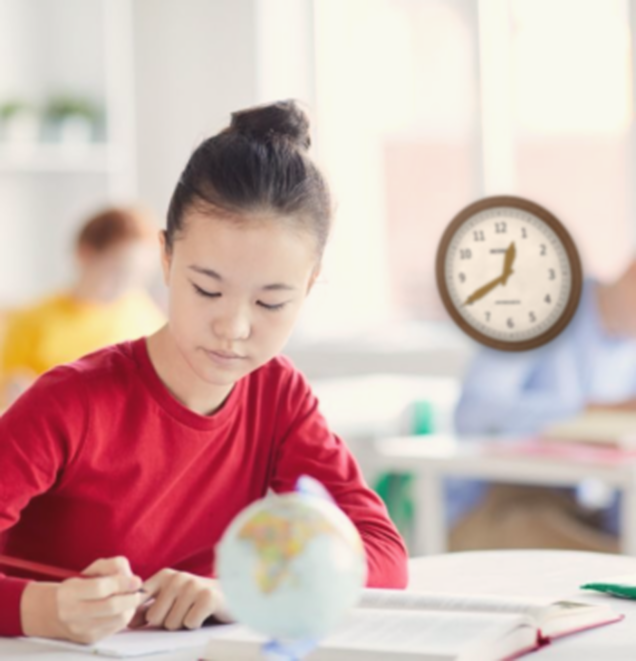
12:40
